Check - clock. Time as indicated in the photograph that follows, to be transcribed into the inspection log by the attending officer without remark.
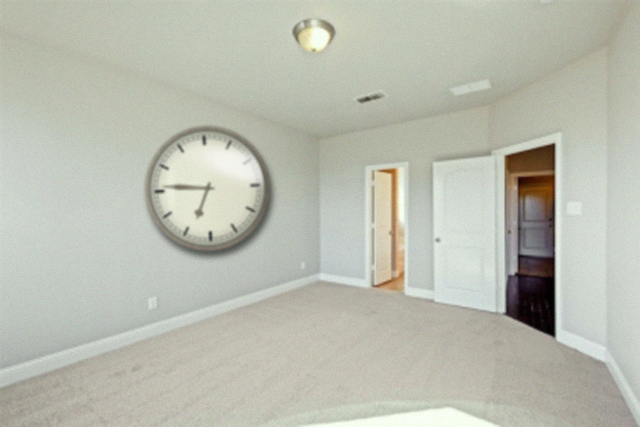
6:46
